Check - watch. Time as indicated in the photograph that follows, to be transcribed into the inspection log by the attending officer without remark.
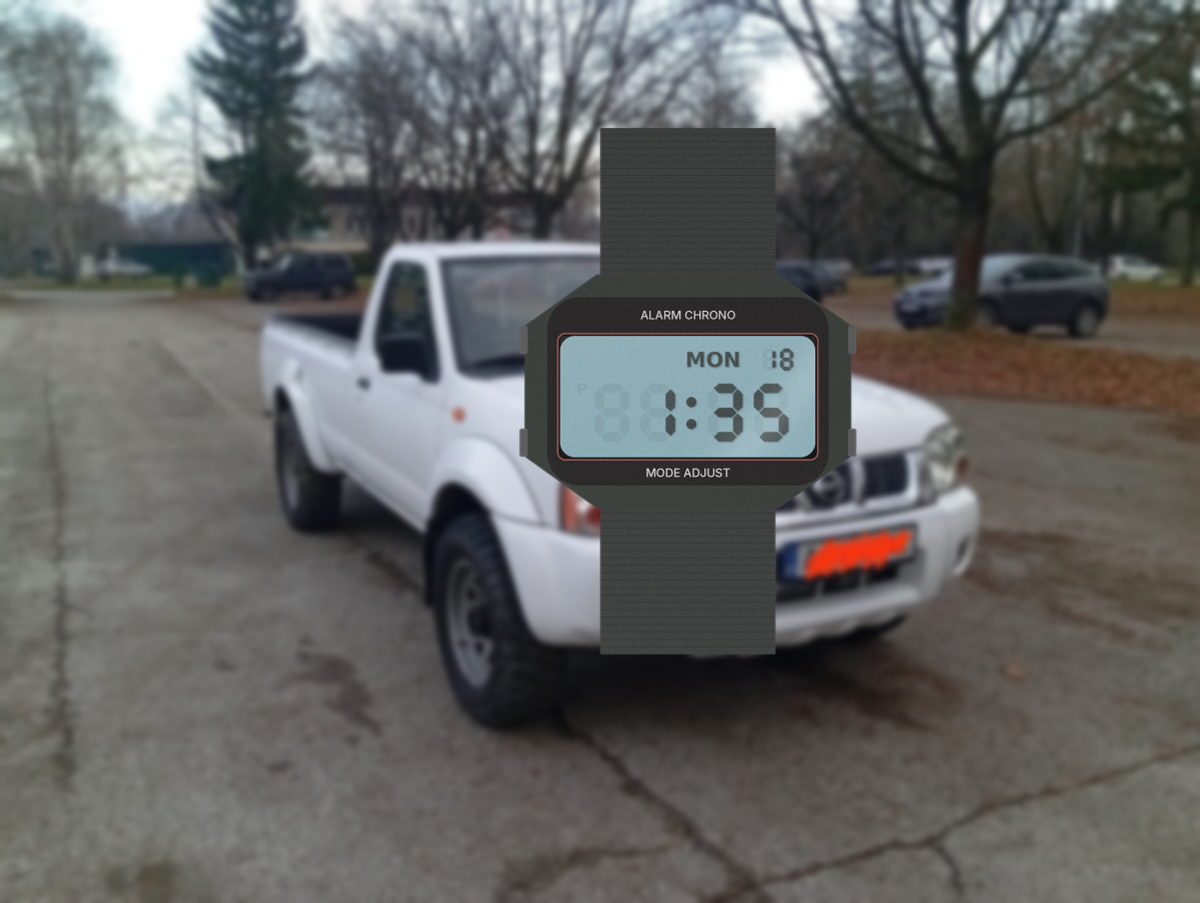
1:35
